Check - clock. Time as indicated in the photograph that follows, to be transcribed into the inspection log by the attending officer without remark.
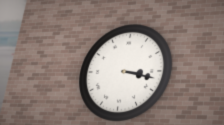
3:17
